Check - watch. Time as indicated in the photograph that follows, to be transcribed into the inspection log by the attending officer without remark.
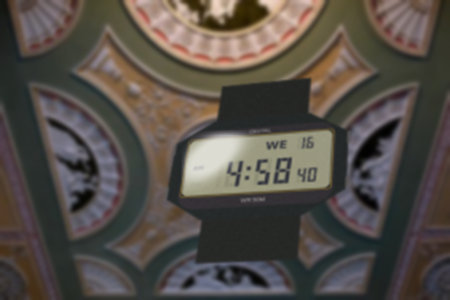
4:58:40
